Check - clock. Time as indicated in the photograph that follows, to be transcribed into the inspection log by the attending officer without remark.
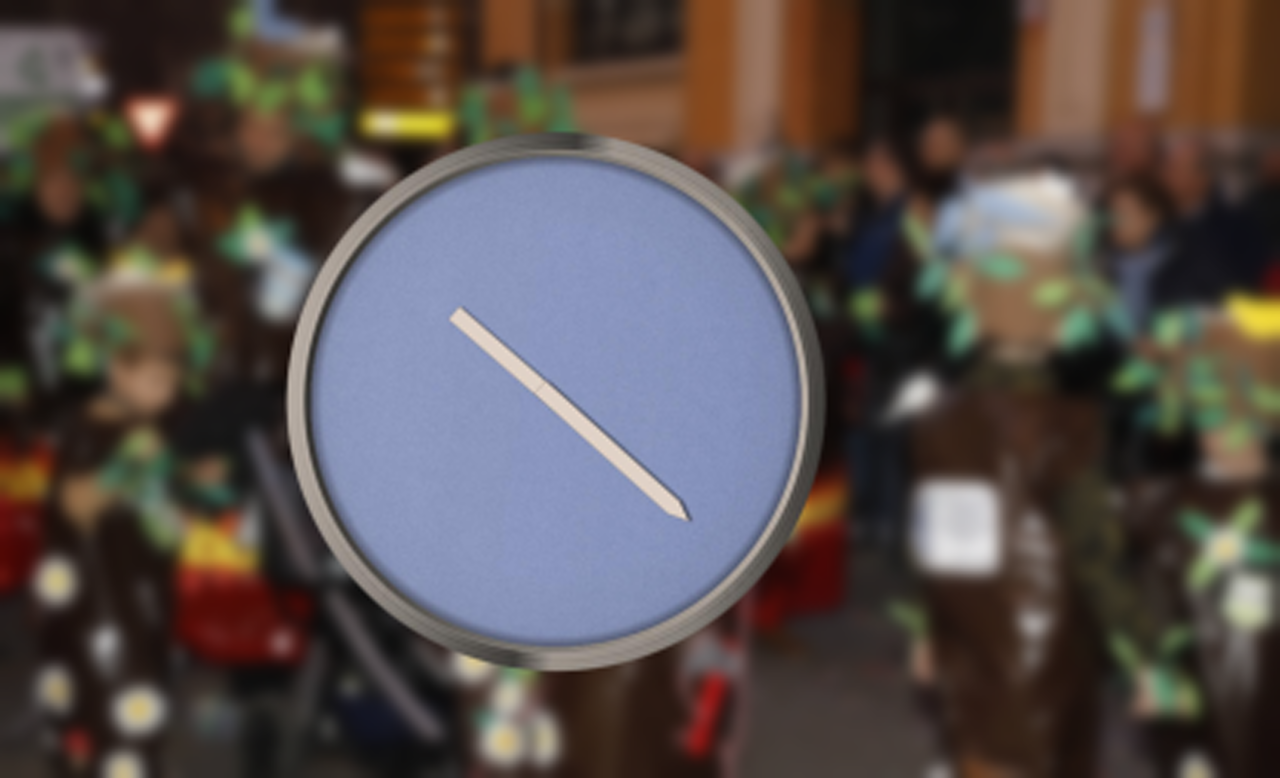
10:22
